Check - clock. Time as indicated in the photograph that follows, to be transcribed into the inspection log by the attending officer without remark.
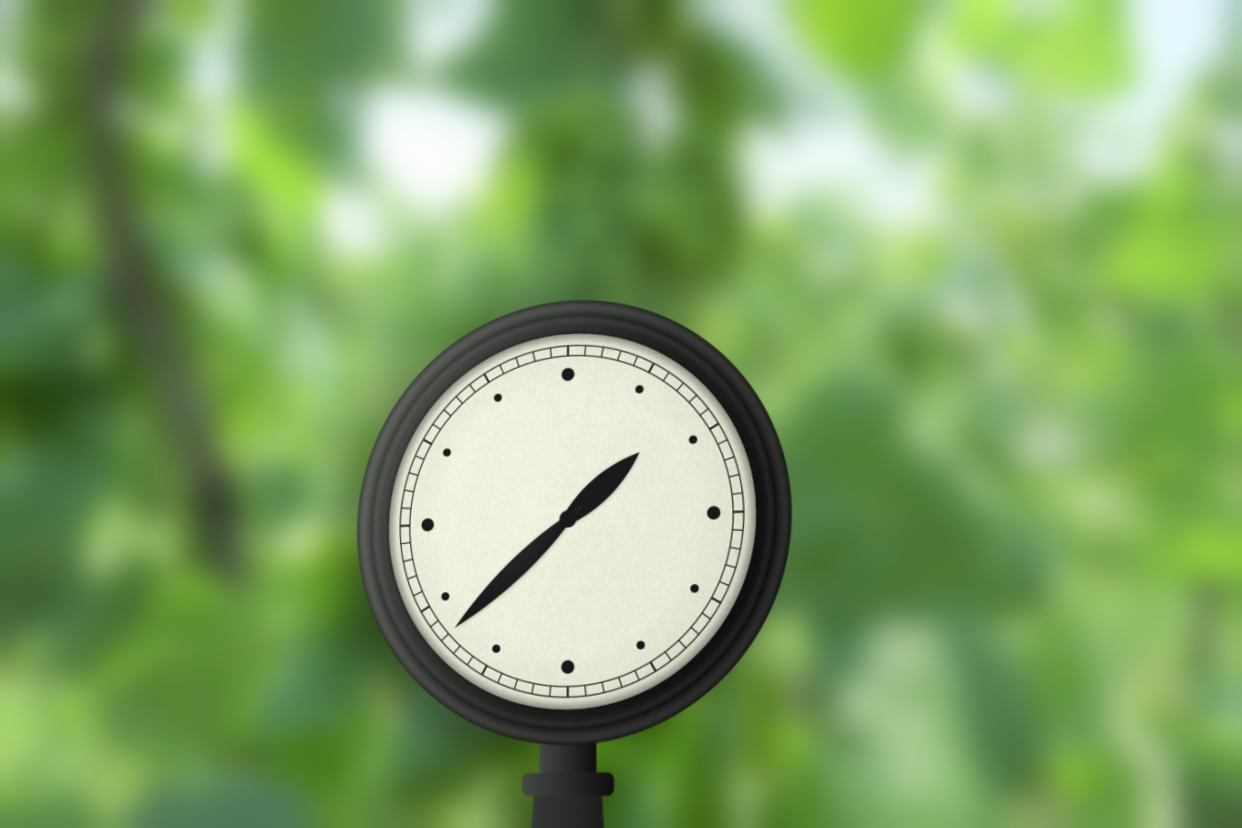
1:38
